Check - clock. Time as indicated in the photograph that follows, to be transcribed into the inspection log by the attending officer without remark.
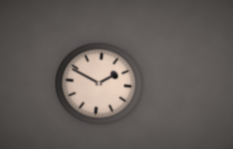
1:49
